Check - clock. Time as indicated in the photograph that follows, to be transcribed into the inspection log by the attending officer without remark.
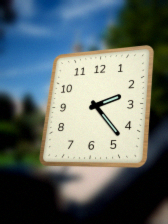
2:23
